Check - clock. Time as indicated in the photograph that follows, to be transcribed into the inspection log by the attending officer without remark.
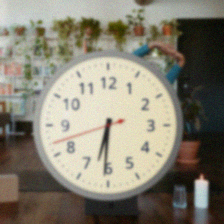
6:30:42
